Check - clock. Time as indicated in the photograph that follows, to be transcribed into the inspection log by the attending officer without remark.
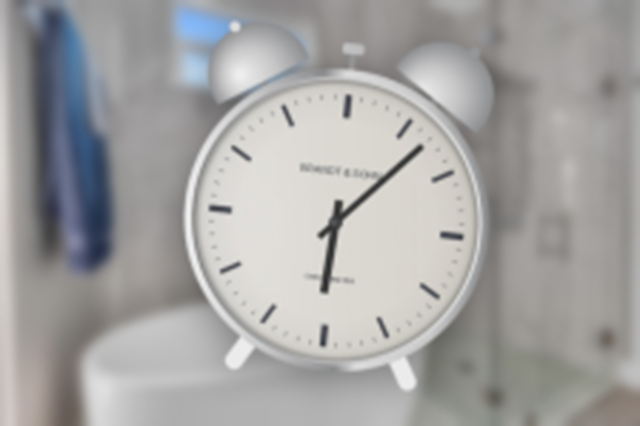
6:07
